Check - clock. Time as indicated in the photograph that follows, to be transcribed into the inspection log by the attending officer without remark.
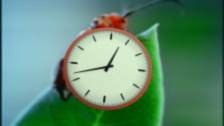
12:42
